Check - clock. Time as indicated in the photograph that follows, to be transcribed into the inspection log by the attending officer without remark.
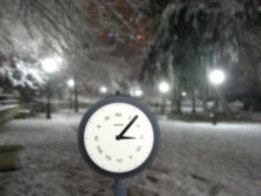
3:07
